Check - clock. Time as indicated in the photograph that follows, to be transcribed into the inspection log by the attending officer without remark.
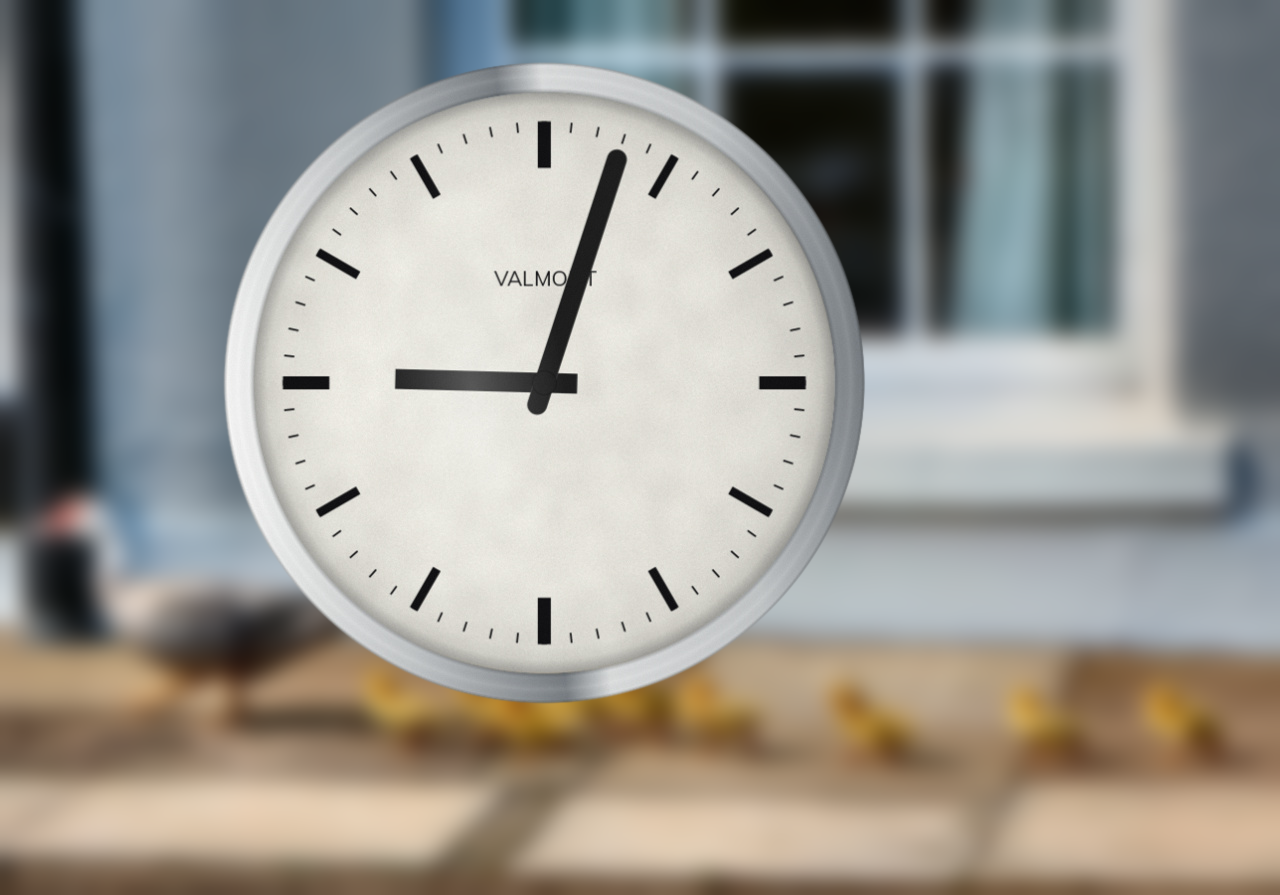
9:03
